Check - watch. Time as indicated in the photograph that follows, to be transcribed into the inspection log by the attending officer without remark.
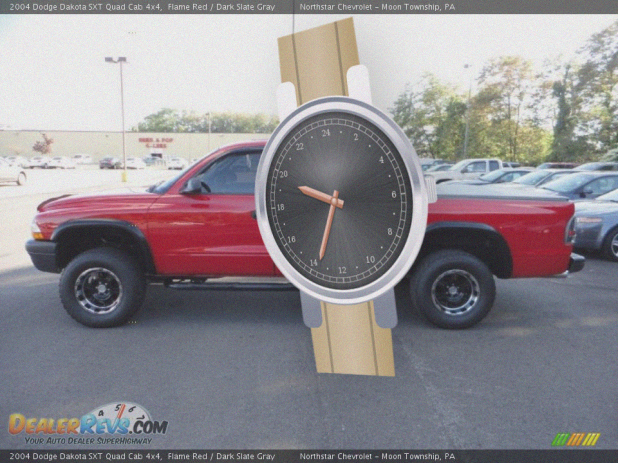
19:34
